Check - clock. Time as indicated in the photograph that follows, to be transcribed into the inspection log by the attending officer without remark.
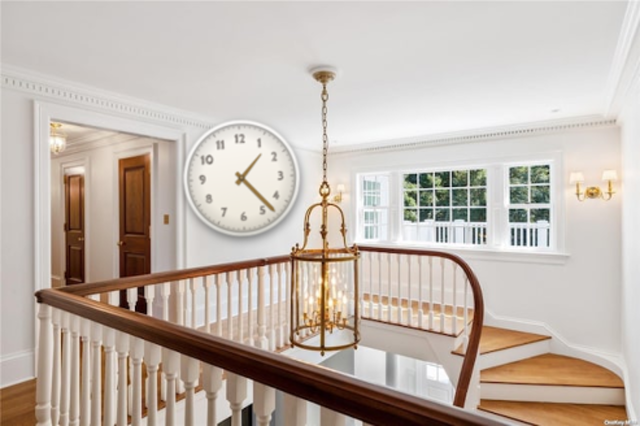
1:23
